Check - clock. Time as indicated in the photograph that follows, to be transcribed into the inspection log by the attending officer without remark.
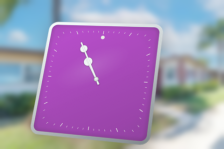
10:55
